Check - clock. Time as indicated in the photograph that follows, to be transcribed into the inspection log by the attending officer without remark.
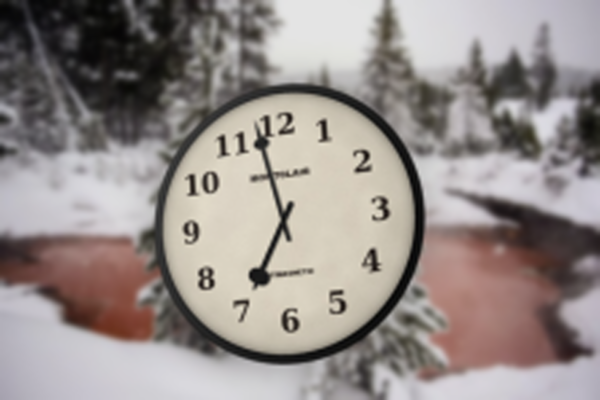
6:58
